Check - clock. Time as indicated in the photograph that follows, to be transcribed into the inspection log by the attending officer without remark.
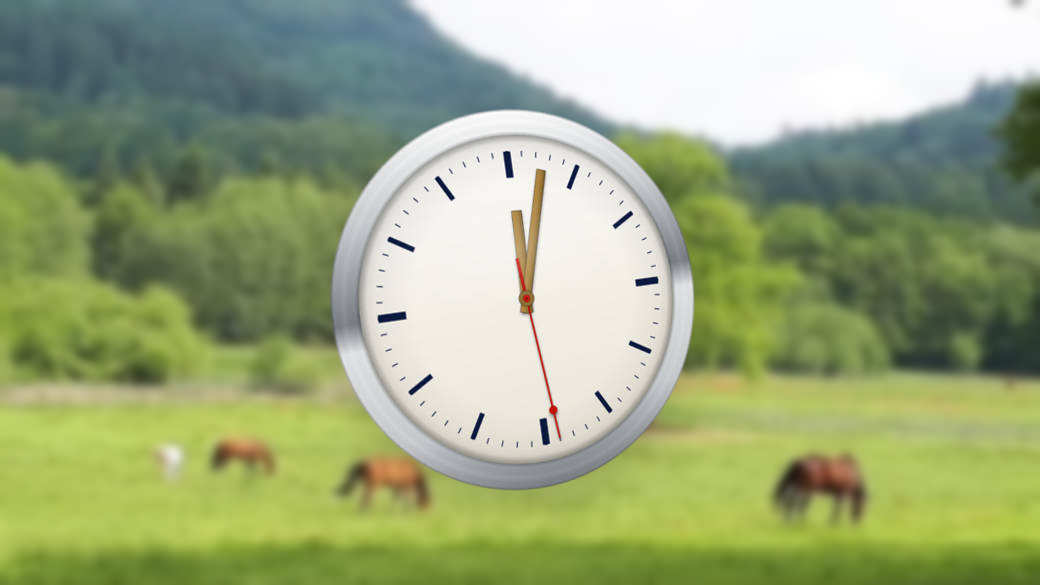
12:02:29
